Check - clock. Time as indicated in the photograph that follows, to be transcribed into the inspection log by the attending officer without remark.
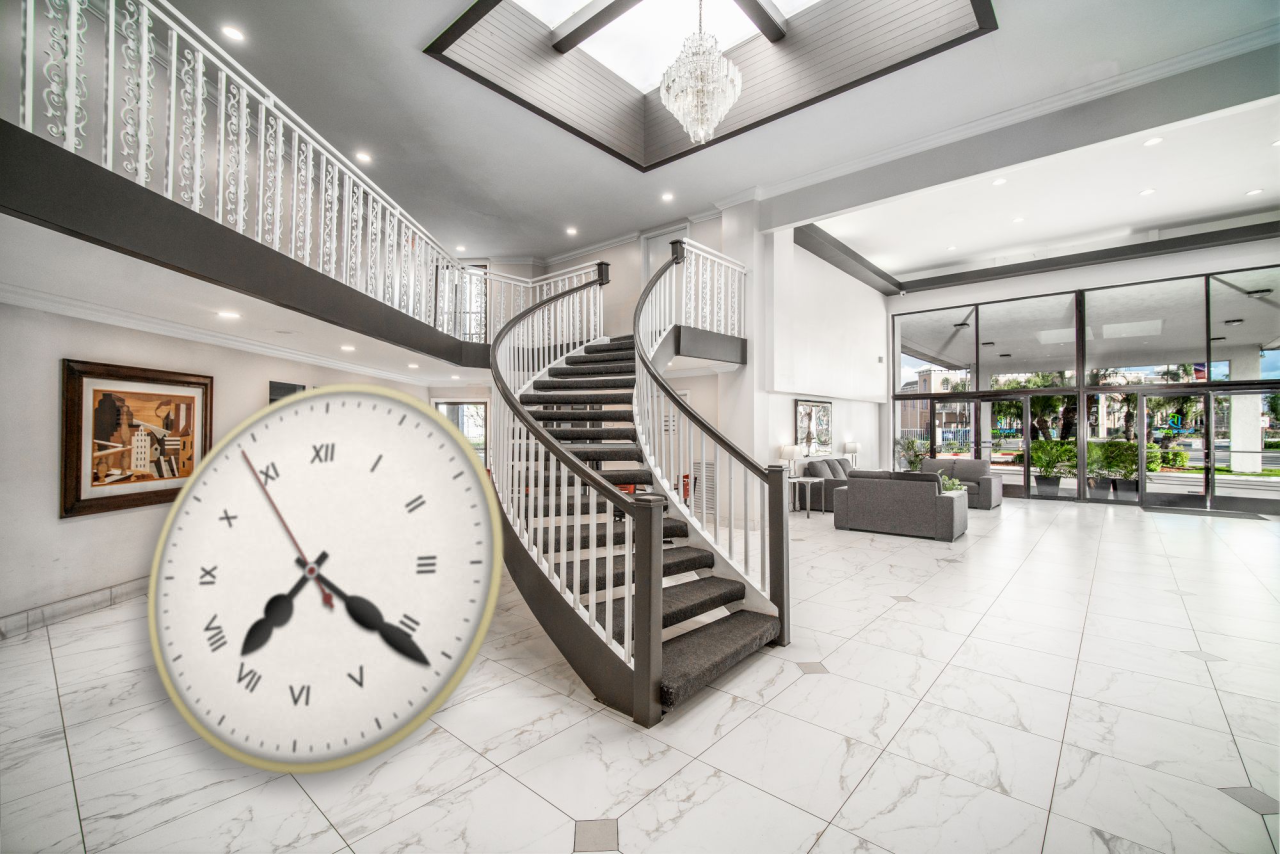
7:20:54
